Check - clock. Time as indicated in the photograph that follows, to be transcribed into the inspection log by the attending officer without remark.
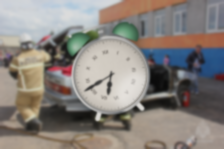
6:42
